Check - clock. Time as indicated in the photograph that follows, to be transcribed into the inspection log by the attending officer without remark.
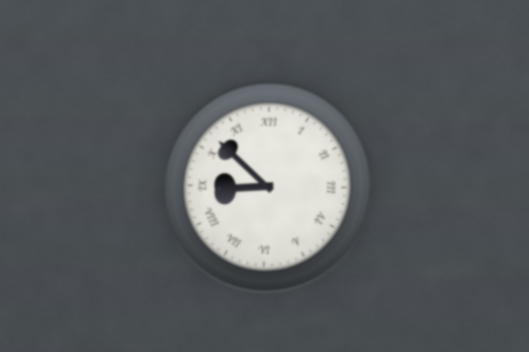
8:52
